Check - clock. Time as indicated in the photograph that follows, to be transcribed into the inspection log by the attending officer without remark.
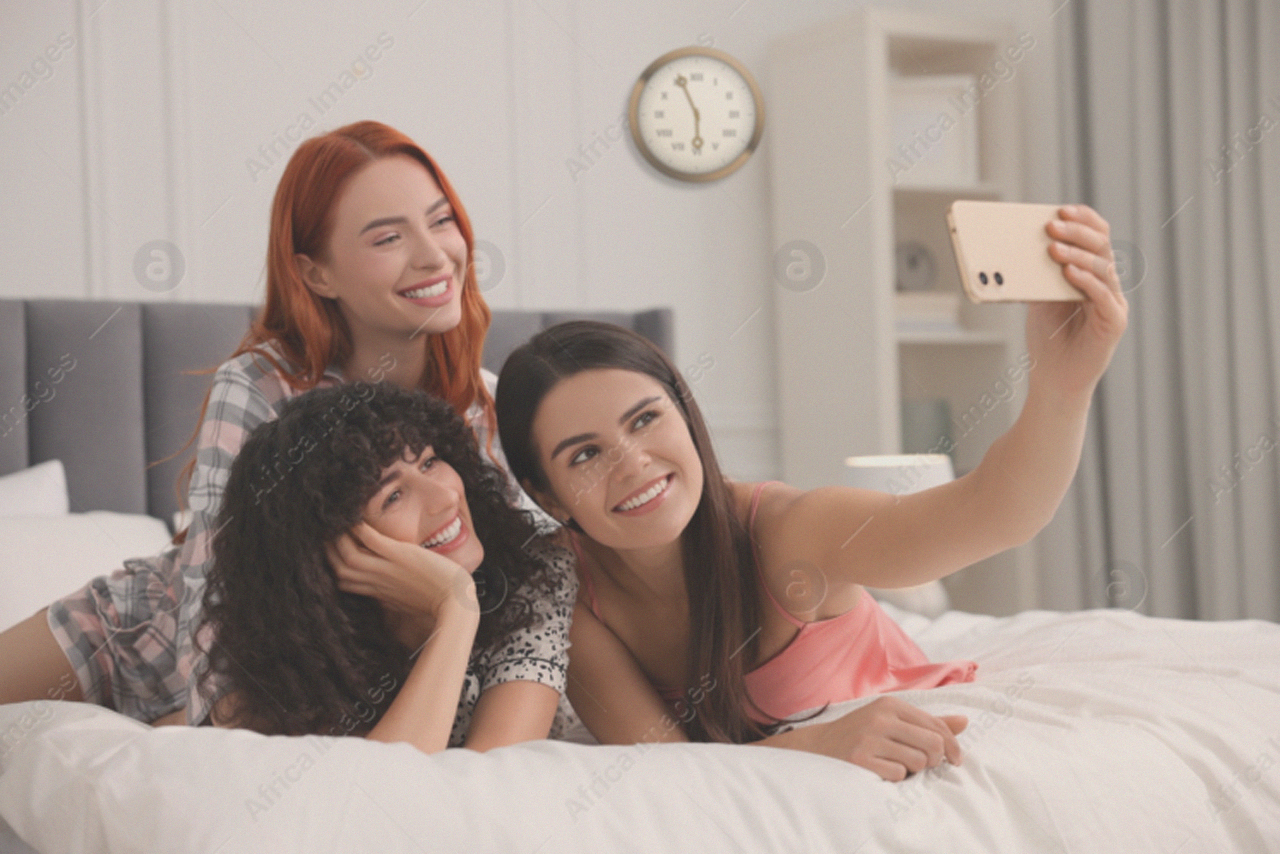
5:56
